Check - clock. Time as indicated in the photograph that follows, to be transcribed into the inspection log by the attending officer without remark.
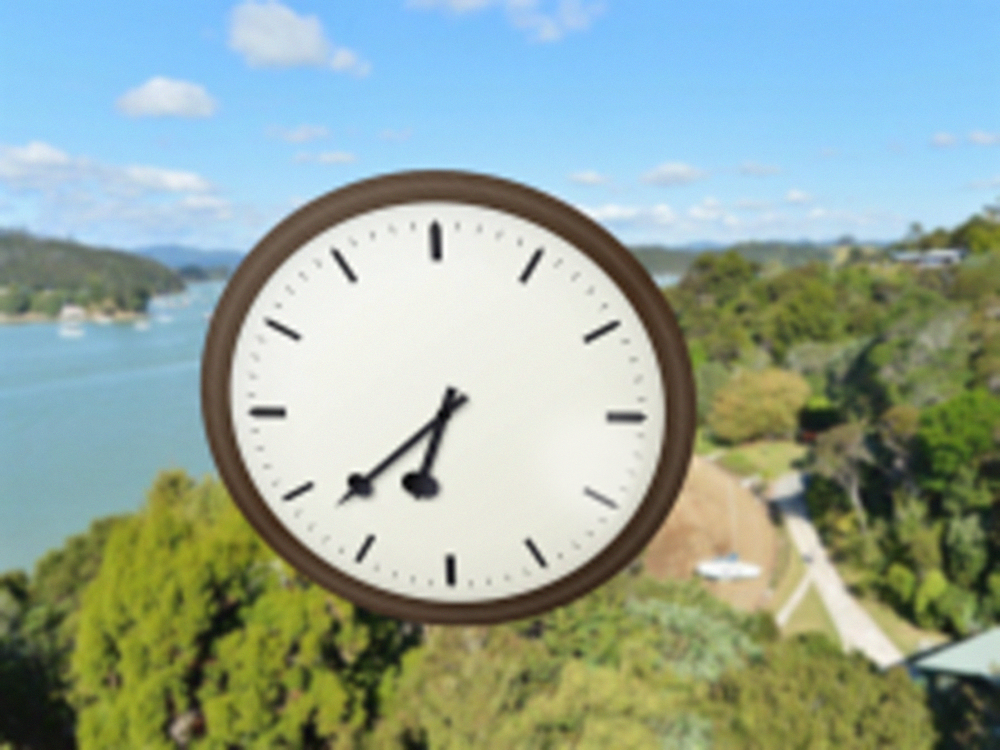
6:38
